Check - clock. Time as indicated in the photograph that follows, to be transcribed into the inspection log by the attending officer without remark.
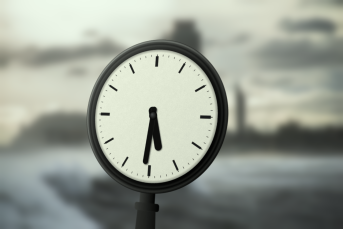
5:31
